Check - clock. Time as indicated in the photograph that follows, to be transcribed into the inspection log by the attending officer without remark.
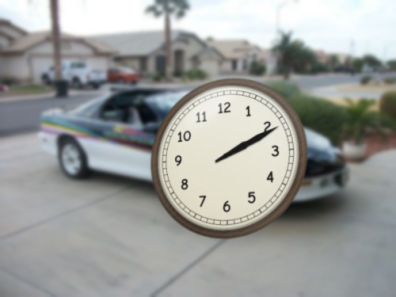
2:11
